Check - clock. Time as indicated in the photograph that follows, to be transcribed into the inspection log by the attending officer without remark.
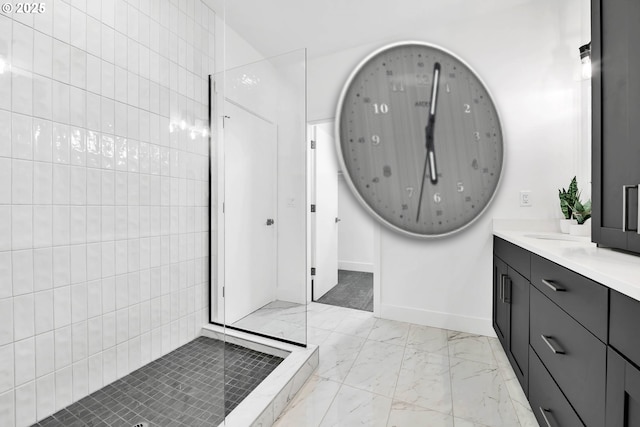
6:02:33
